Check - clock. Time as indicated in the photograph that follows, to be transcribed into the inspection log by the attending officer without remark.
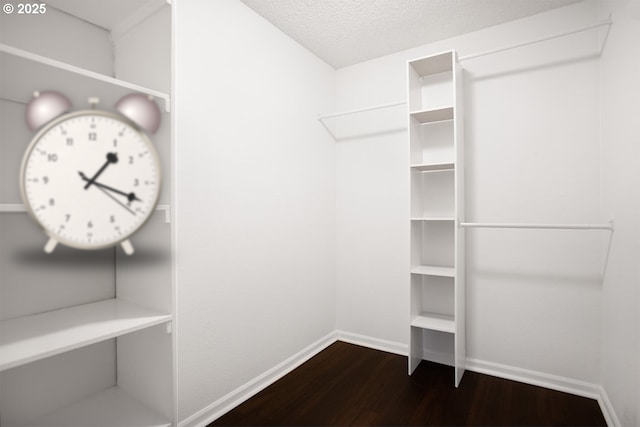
1:18:21
